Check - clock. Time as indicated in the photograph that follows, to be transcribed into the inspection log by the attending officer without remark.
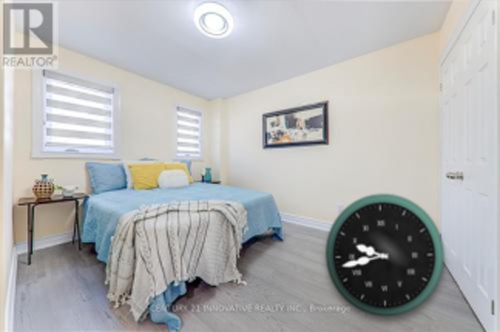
9:43
